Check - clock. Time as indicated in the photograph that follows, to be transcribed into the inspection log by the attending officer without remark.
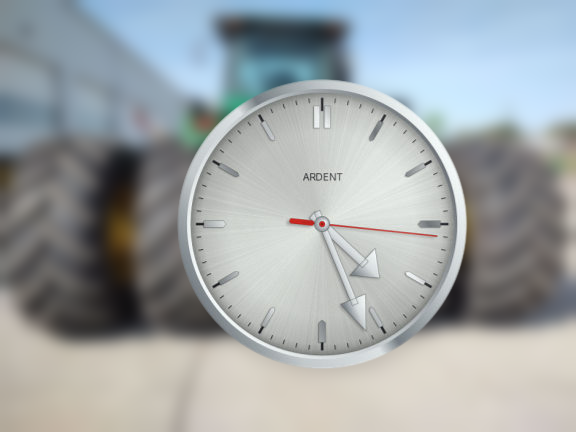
4:26:16
